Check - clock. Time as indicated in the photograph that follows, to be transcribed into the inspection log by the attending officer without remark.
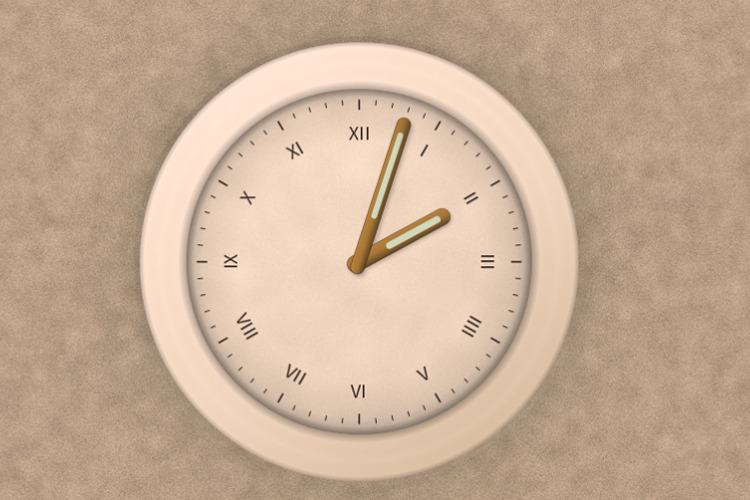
2:03
